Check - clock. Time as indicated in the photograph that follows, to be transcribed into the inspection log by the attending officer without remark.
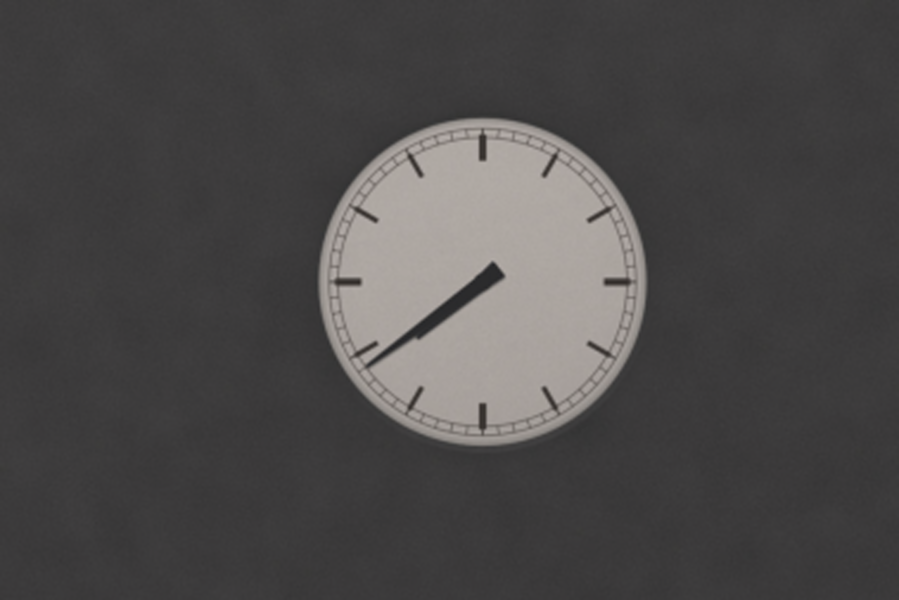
7:39
